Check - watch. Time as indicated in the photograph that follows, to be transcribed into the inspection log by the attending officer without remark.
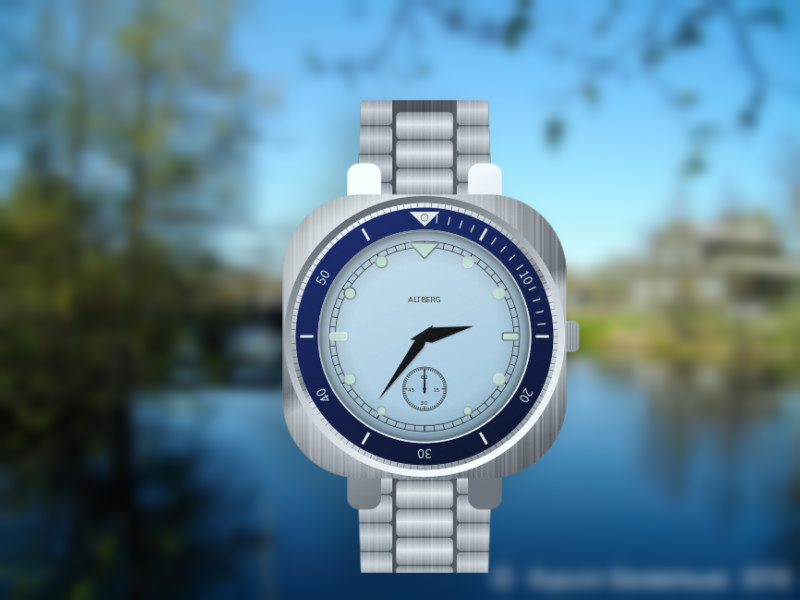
2:36
